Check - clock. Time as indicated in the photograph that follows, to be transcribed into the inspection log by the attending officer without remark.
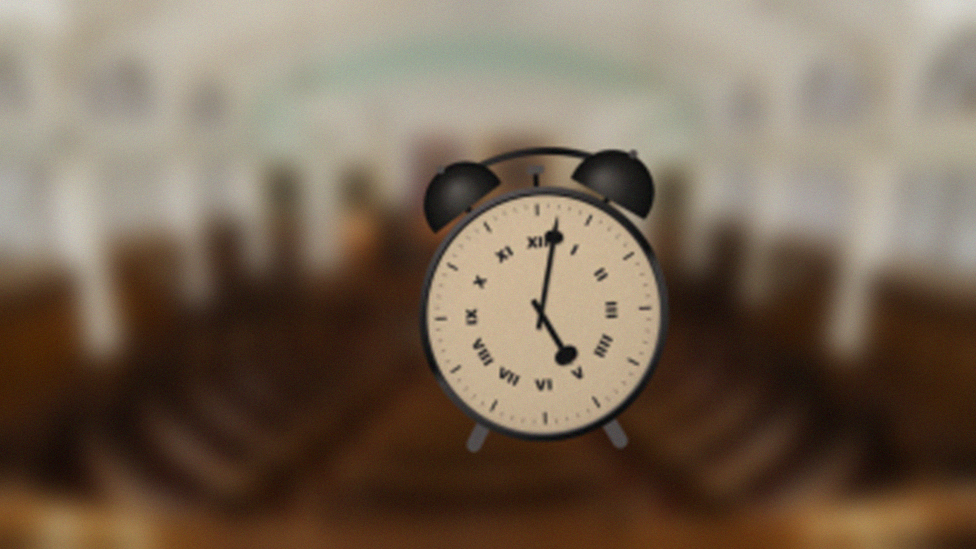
5:02
